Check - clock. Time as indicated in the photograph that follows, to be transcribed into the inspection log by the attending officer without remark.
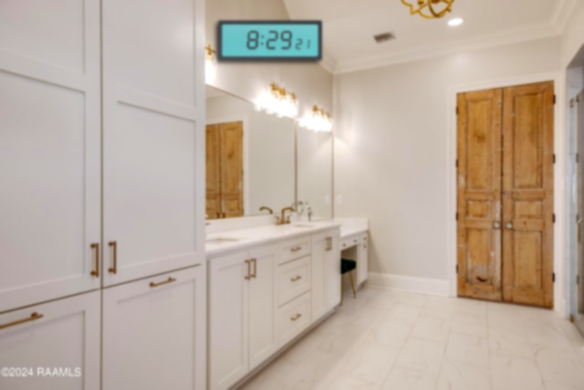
8:29
